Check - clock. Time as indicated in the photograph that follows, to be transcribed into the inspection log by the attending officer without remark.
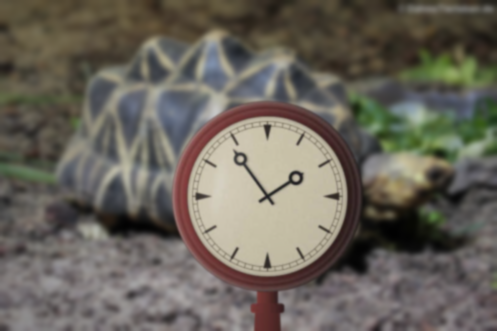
1:54
